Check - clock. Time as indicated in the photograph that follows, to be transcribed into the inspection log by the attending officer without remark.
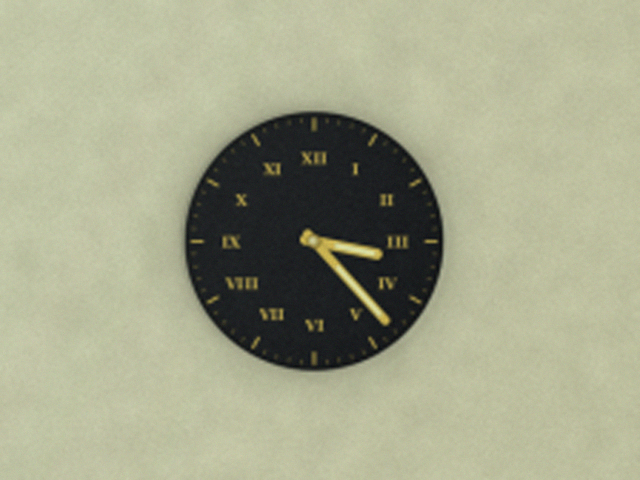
3:23
